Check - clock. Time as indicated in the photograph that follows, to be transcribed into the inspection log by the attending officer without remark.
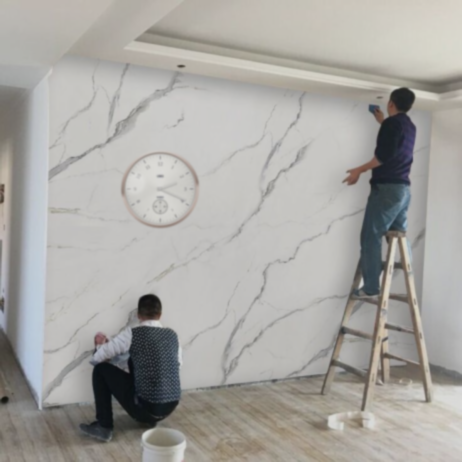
2:19
